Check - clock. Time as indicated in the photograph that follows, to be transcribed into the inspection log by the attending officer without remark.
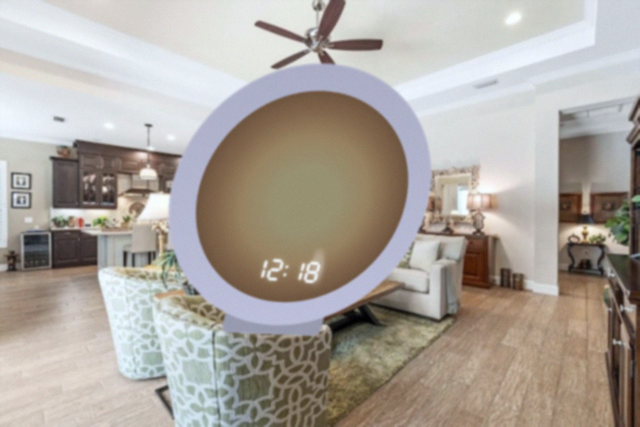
12:18
